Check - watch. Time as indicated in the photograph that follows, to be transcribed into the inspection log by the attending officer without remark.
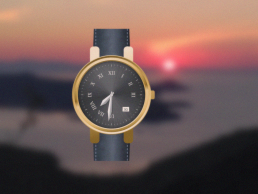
7:31
